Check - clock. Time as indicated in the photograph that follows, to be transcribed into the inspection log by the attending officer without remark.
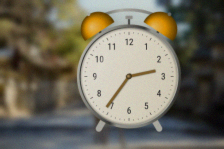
2:36
